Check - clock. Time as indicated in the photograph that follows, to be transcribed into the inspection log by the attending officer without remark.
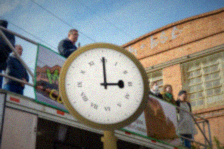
3:00
